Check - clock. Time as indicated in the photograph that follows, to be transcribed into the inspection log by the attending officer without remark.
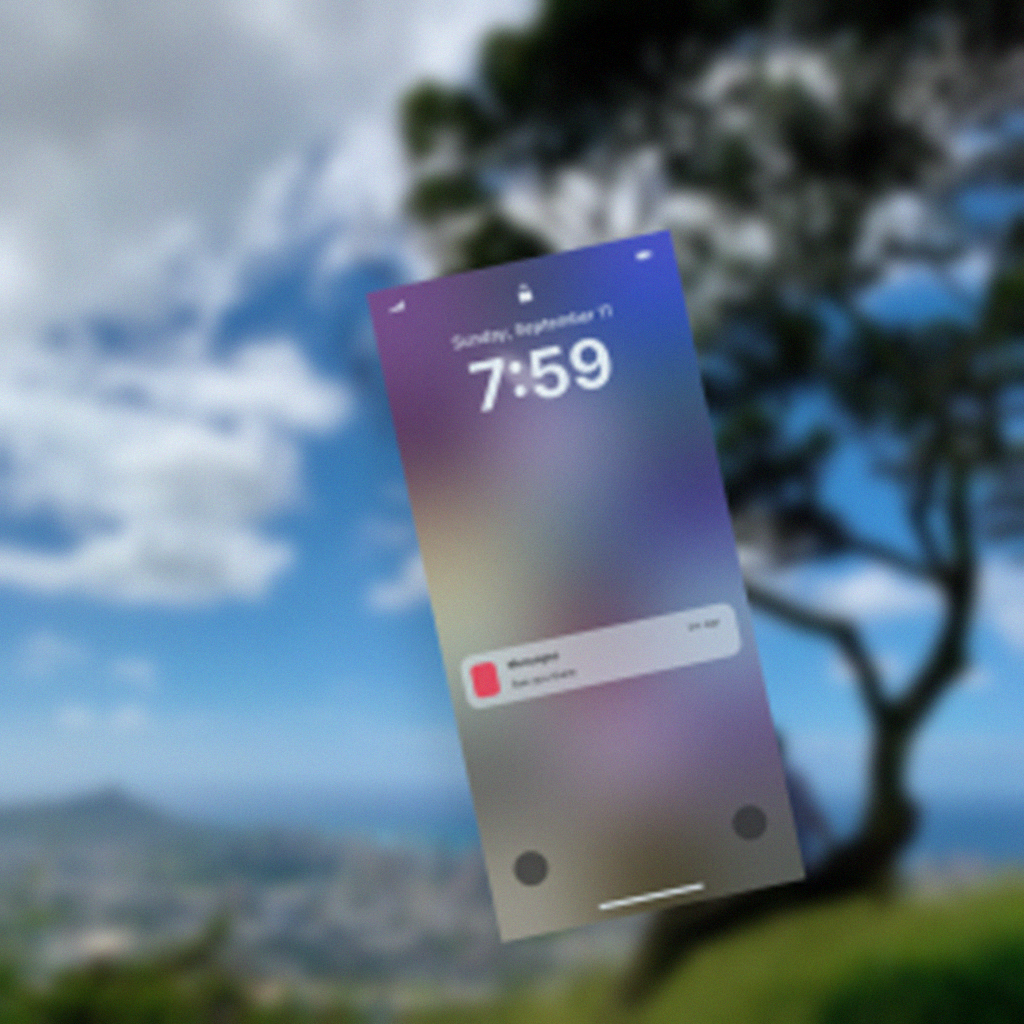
7:59
